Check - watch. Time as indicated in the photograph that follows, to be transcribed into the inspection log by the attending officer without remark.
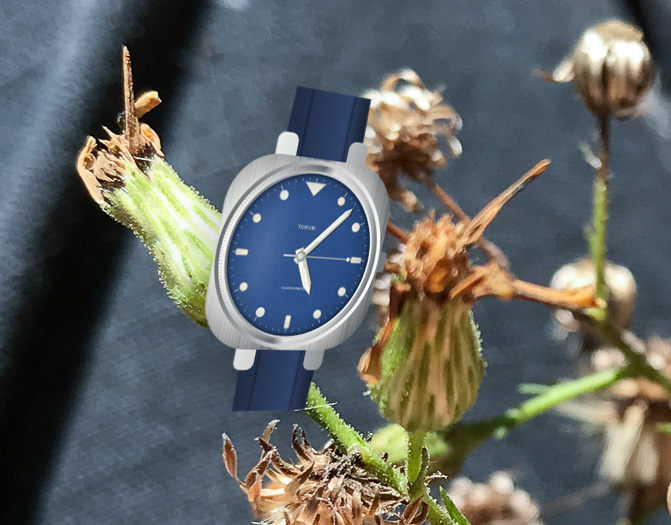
5:07:15
